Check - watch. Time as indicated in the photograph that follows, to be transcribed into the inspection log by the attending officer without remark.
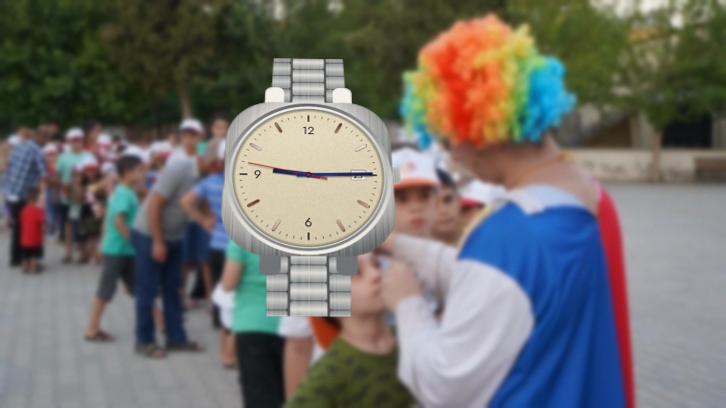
9:14:47
